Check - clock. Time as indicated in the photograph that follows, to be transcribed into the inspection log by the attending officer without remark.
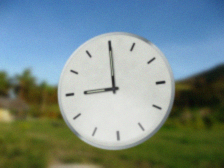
9:00
